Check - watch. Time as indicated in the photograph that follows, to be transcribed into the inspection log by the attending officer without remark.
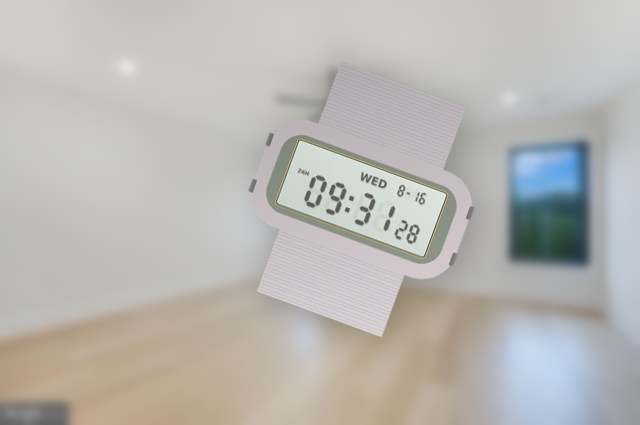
9:31:28
